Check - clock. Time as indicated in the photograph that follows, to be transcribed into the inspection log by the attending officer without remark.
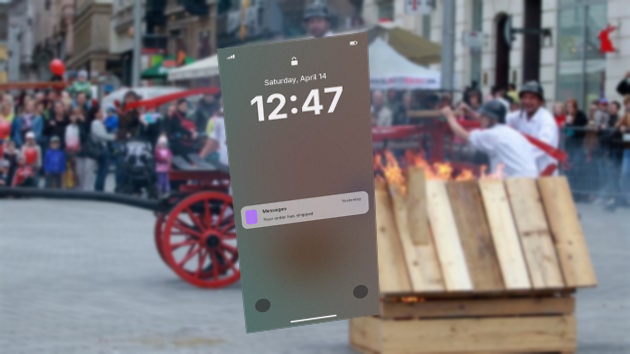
12:47
